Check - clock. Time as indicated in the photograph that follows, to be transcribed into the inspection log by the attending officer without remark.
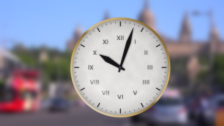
10:03
